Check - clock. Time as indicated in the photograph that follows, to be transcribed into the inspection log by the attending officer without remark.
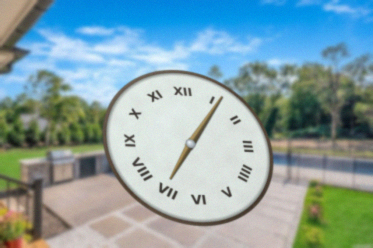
7:06
